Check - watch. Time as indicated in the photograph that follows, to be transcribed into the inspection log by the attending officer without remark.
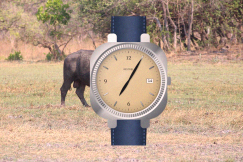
7:05
